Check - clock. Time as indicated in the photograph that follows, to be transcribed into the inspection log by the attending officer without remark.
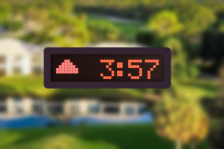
3:57
